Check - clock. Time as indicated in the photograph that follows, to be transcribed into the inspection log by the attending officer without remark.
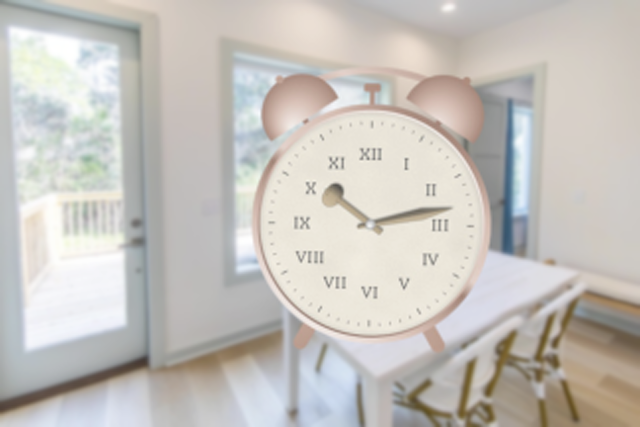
10:13
